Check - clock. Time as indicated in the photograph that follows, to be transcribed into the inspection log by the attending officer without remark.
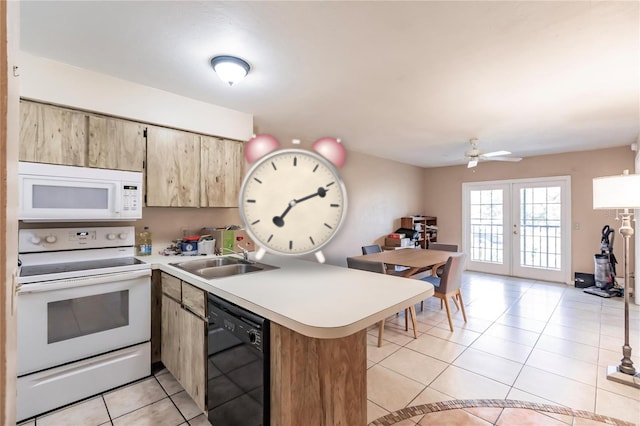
7:11
